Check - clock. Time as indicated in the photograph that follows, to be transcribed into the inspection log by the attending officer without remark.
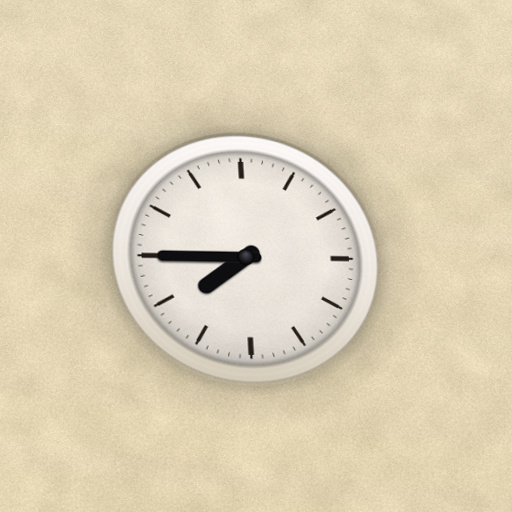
7:45
